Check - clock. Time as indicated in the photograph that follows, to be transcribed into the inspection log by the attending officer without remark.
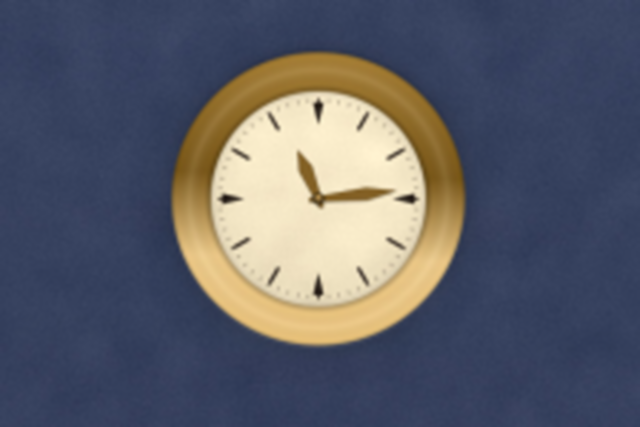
11:14
